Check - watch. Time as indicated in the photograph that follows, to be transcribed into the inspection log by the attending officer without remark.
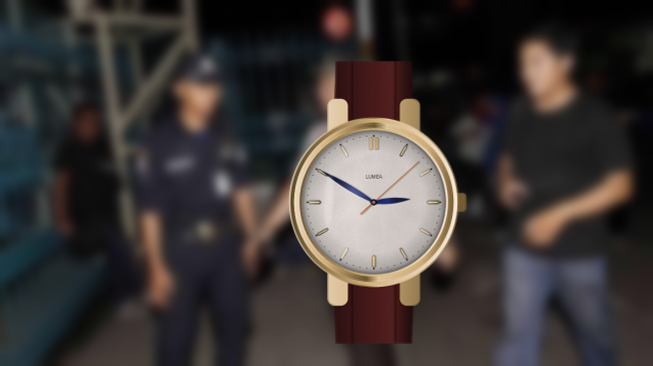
2:50:08
